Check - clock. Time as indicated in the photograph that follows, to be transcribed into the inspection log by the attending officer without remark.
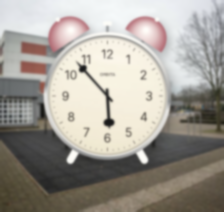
5:53
